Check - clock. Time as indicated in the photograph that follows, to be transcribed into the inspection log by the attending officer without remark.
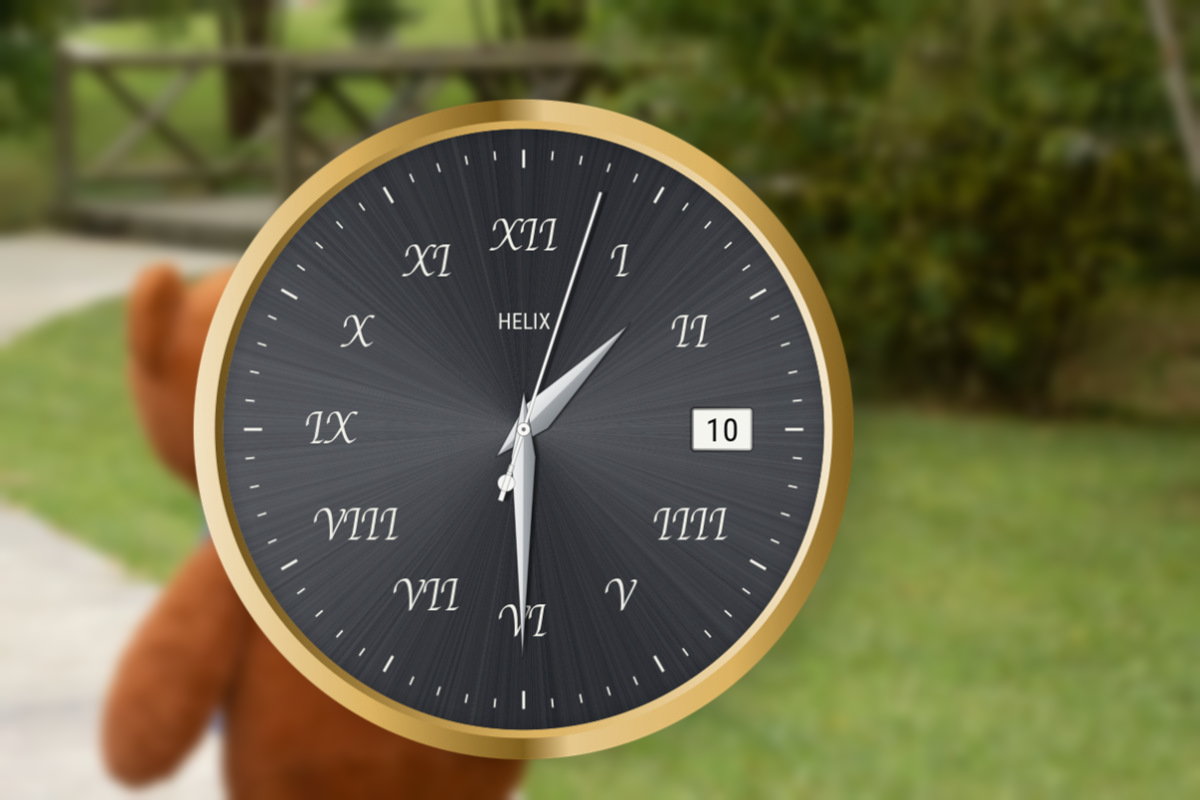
1:30:03
